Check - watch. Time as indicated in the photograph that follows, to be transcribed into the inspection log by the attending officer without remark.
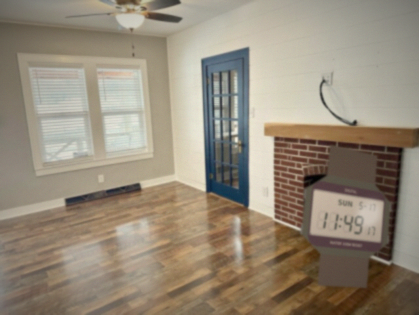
11:49
